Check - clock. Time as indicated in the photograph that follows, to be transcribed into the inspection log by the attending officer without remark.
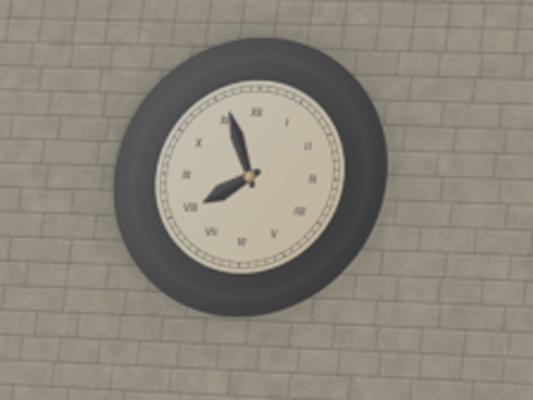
7:56
